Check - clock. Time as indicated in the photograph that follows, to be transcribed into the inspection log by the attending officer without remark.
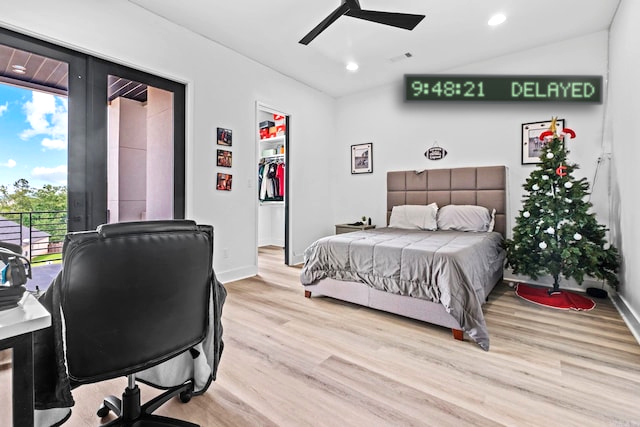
9:48:21
